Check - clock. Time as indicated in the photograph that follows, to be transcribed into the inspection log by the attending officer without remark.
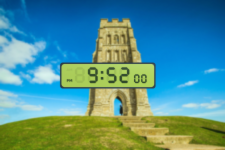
9:52:00
